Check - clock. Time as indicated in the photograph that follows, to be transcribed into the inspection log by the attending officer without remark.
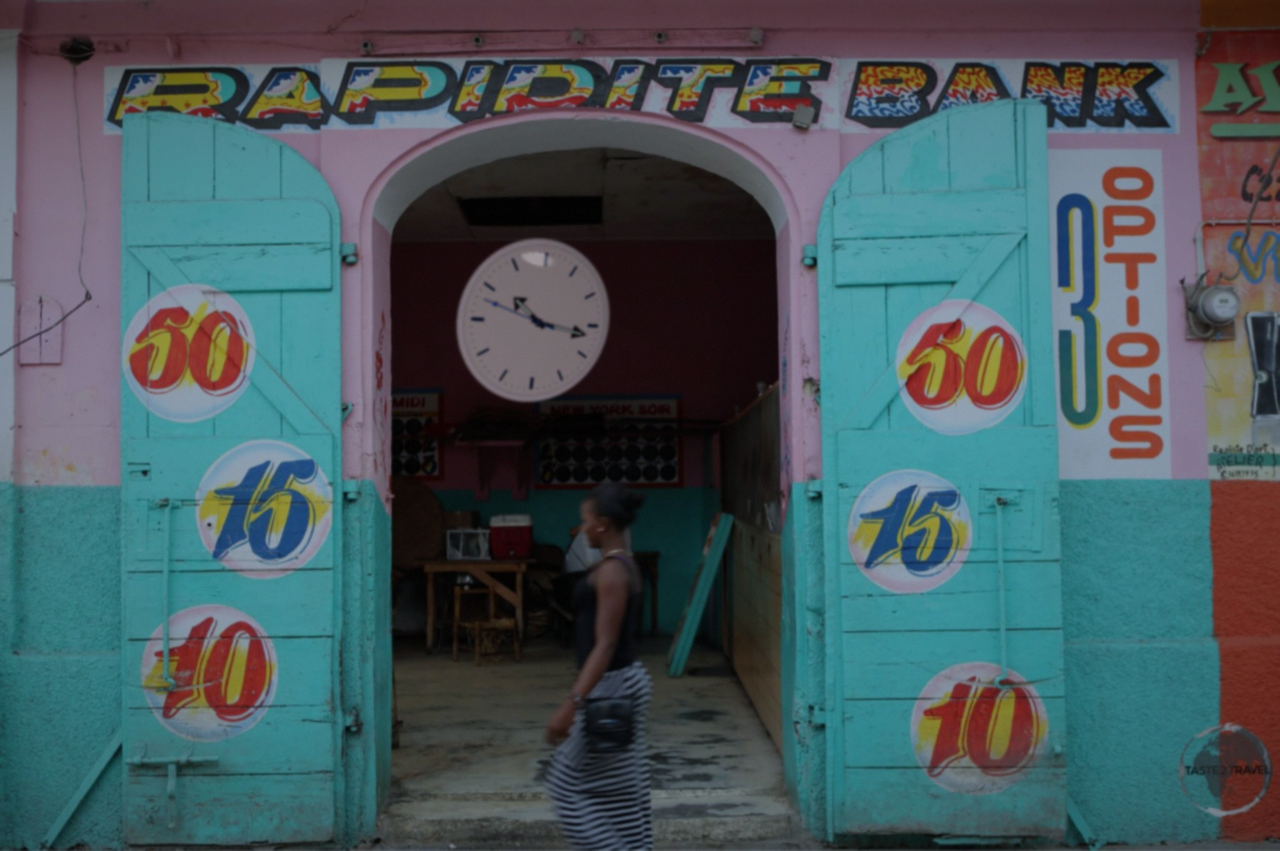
10:16:48
